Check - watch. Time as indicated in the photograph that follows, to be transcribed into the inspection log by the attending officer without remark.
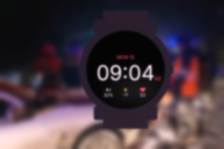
9:04
